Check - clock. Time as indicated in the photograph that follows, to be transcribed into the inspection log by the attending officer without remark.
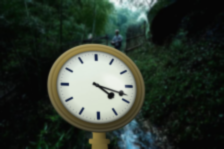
4:18
